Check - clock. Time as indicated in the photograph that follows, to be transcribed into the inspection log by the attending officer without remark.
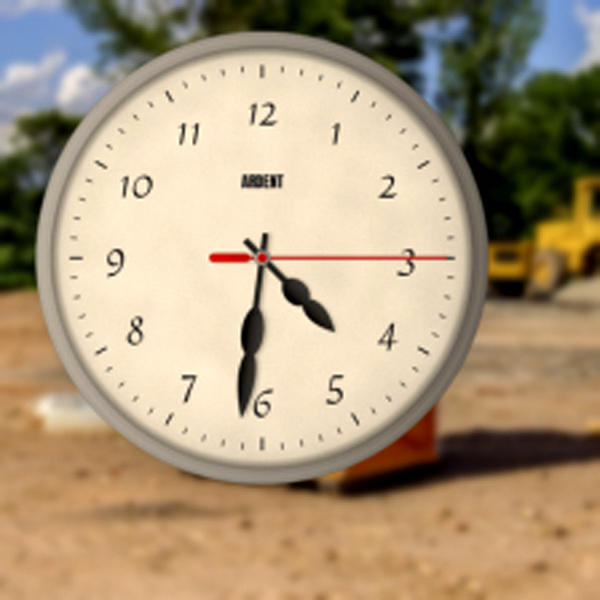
4:31:15
